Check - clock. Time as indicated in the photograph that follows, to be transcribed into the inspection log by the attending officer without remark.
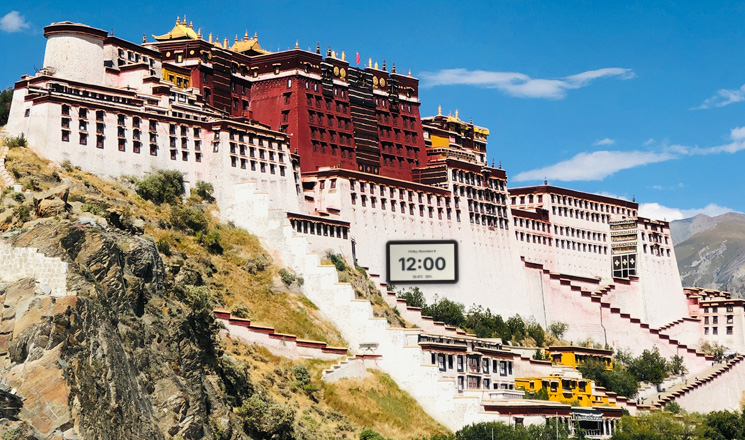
12:00
